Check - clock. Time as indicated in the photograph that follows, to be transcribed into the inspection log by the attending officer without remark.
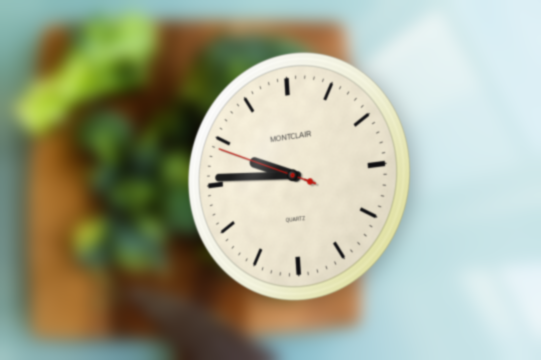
9:45:49
